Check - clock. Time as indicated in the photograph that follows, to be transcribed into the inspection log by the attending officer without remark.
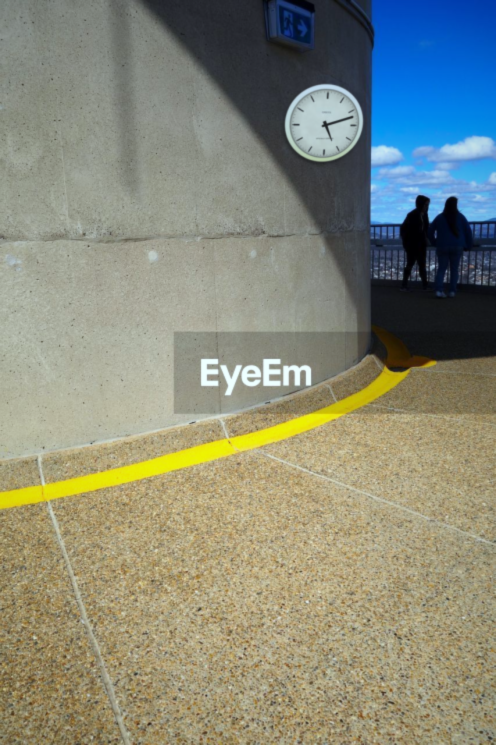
5:12
